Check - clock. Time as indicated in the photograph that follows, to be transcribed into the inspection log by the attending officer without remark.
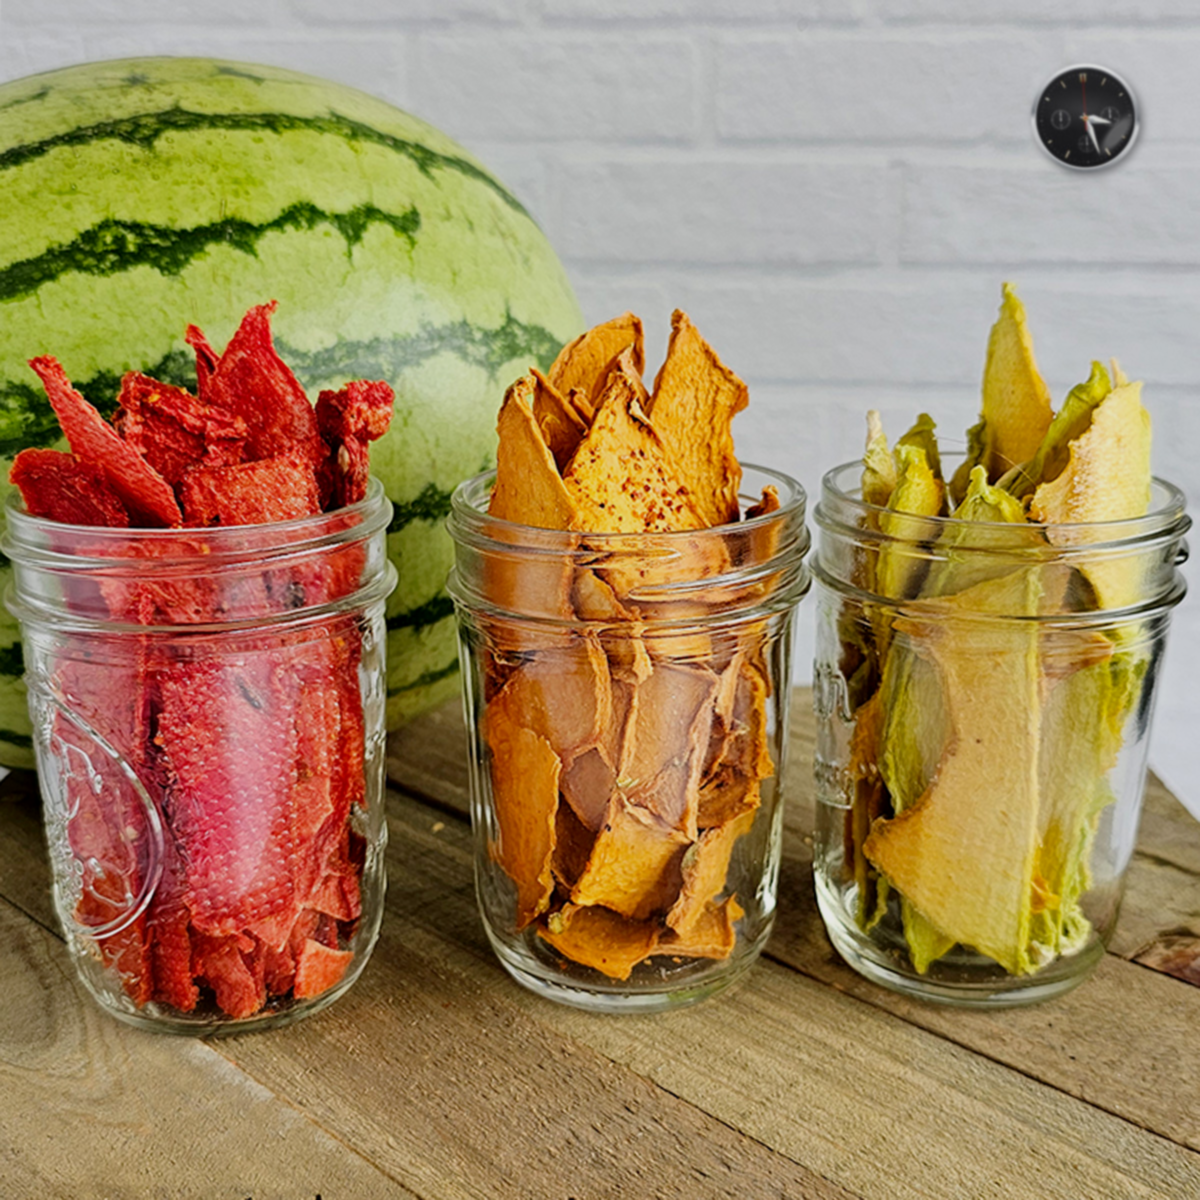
3:27
